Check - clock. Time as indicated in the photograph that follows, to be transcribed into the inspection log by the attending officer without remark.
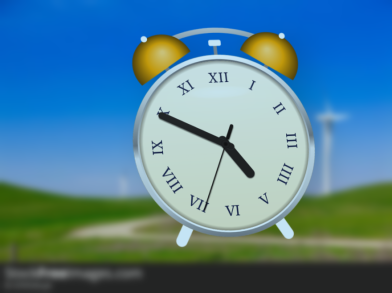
4:49:34
